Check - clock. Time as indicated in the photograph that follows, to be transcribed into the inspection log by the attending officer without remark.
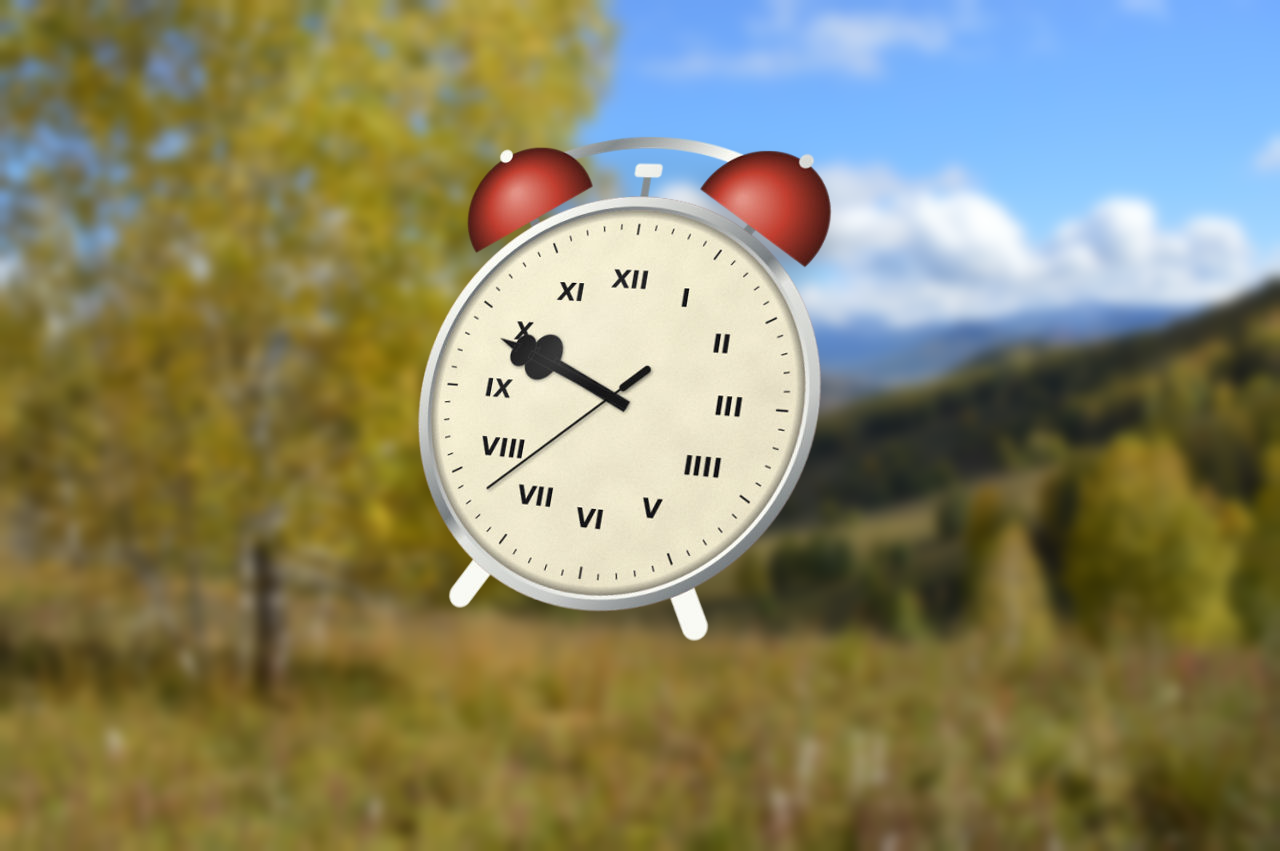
9:48:38
